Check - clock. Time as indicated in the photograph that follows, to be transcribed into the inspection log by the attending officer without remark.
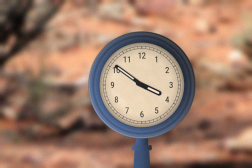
3:51
